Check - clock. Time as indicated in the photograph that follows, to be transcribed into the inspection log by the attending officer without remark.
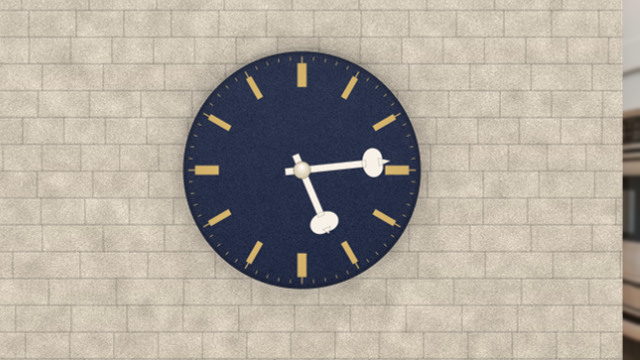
5:14
